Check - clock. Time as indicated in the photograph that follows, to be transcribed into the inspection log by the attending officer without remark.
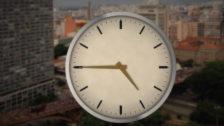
4:45
